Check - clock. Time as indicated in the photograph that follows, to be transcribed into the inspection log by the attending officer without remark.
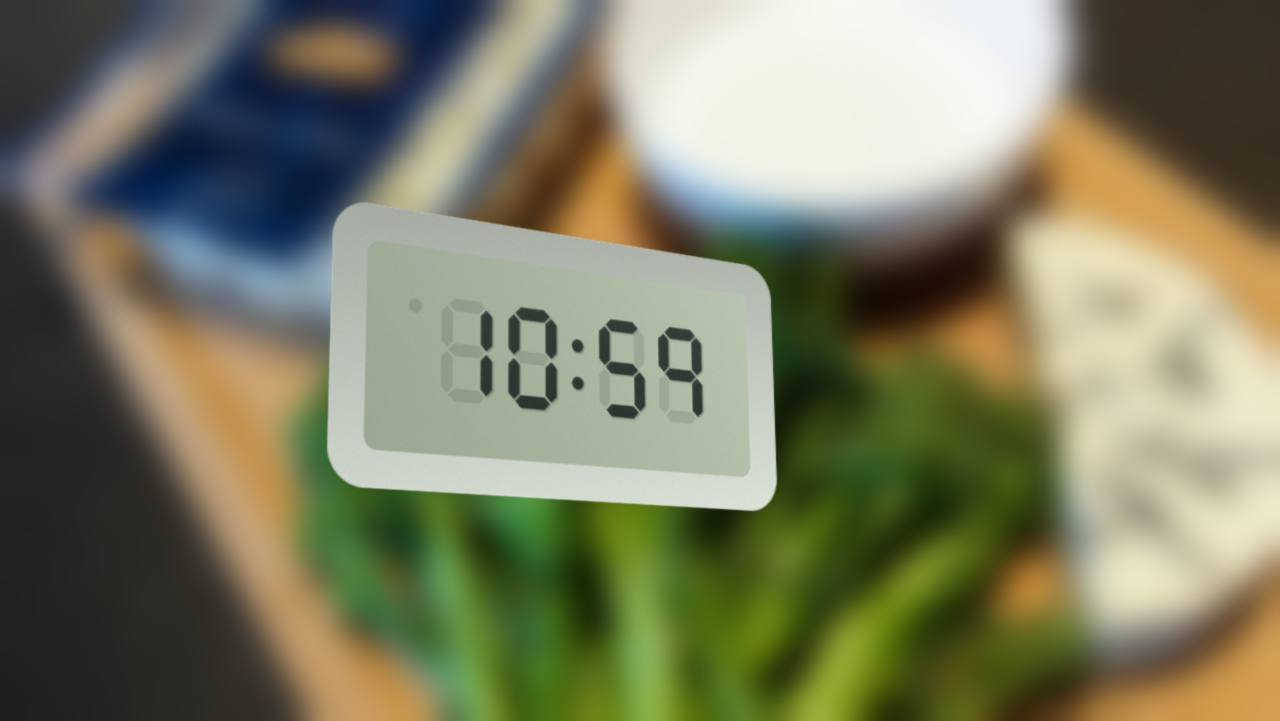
10:59
